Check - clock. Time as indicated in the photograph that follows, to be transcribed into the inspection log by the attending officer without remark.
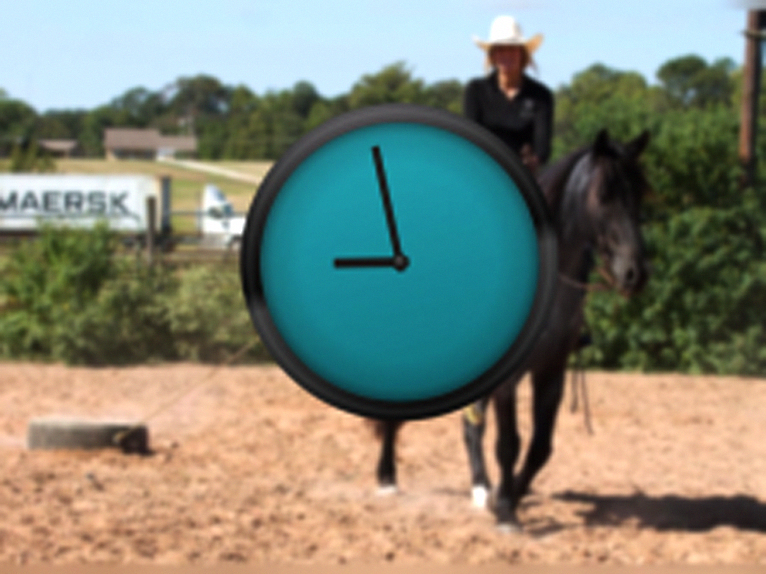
8:58
